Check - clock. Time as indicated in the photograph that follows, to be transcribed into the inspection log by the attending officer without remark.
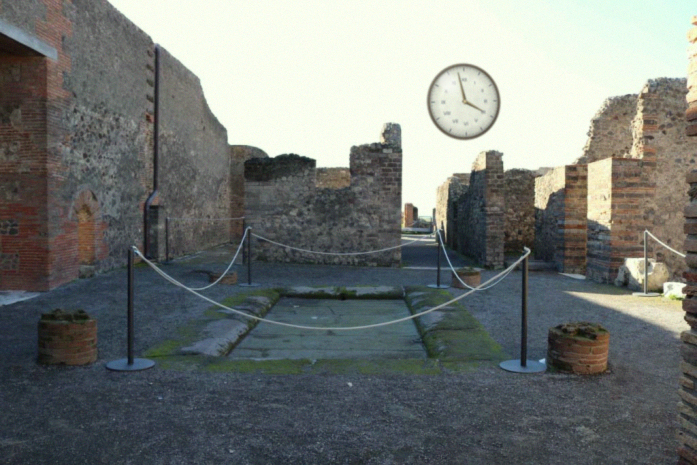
3:58
